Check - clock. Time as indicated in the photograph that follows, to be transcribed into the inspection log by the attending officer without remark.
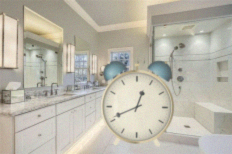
12:41
